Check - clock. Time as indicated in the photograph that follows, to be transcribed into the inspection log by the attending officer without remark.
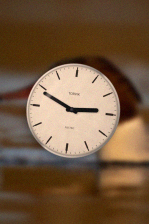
2:49
